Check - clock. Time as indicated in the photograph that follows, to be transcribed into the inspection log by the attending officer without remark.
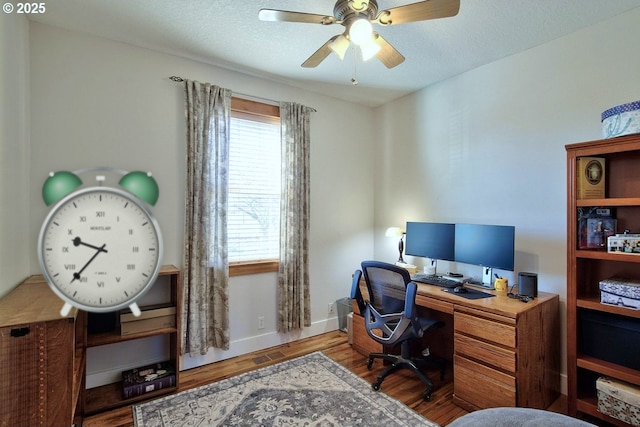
9:37
